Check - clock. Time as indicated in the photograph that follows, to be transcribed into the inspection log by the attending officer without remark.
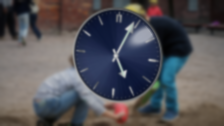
5:04
